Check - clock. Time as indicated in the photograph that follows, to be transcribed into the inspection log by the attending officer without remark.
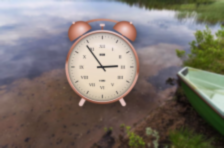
2:54
